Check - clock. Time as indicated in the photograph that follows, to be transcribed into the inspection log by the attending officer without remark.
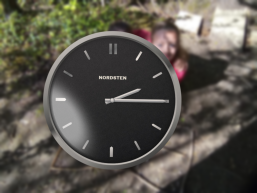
2:15
